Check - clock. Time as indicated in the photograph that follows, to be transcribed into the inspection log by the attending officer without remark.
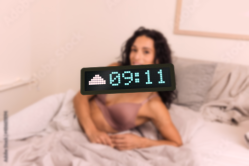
9:11
